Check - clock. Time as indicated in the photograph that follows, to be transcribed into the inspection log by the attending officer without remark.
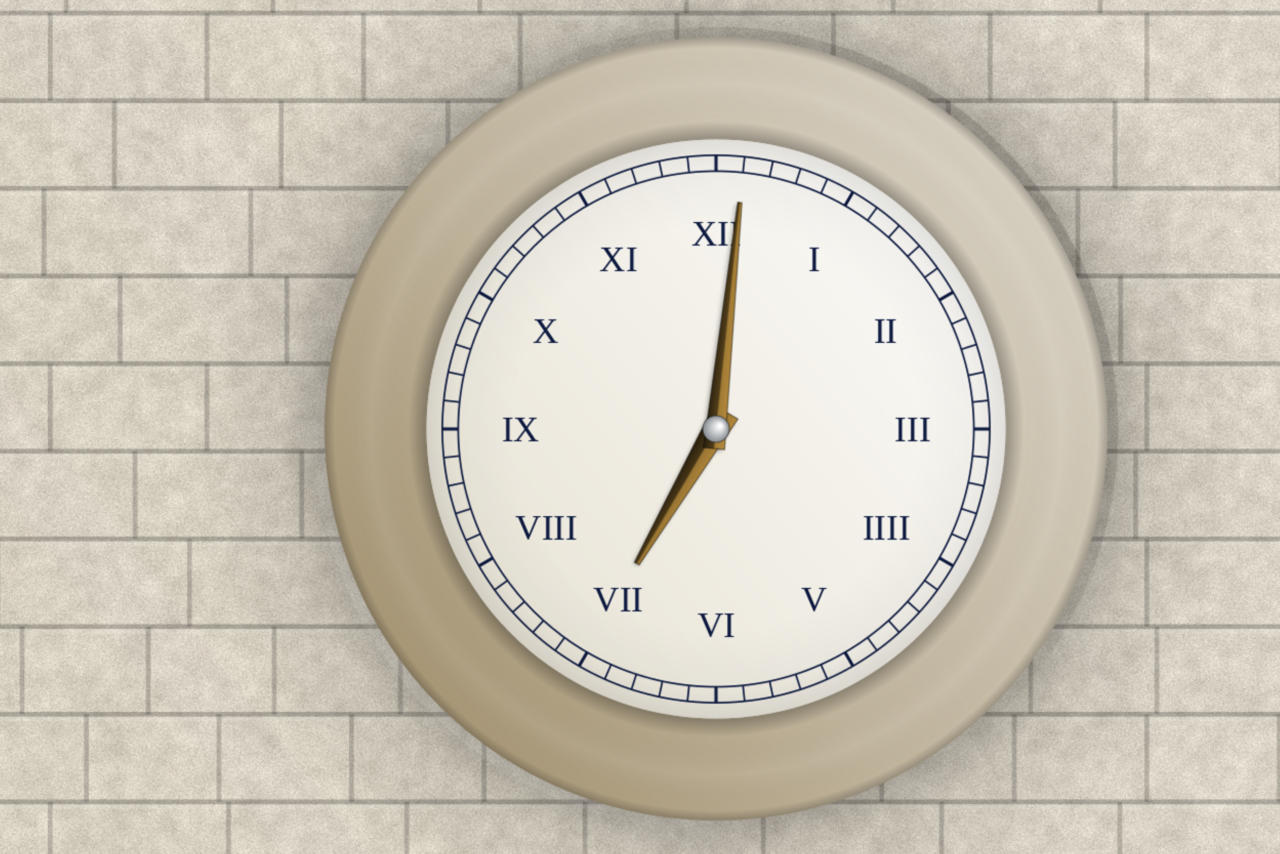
7:01
